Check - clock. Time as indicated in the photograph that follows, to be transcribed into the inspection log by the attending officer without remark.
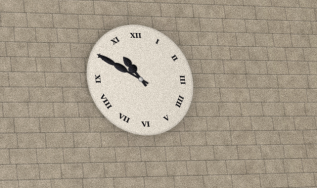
10:50
